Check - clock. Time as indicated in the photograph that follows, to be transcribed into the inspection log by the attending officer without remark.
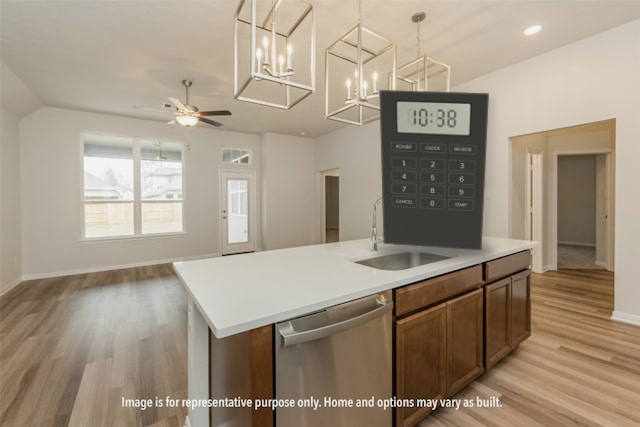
10:38
